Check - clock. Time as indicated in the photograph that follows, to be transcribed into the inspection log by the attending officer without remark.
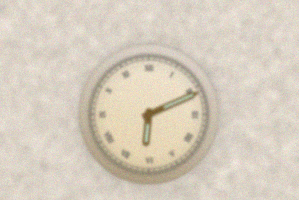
6:11
